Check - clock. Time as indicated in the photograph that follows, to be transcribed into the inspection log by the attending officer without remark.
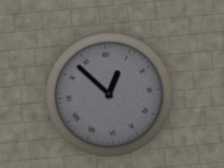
12:53
